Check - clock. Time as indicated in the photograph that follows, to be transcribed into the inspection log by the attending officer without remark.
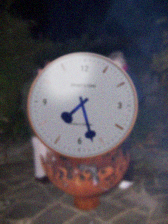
7:27
